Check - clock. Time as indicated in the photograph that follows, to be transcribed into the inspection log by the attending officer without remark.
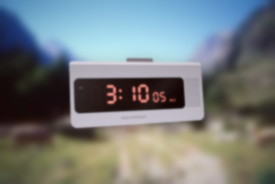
3:10
